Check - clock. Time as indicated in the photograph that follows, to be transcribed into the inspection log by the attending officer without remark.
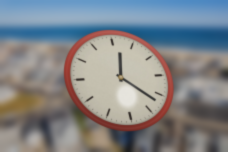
12:22
